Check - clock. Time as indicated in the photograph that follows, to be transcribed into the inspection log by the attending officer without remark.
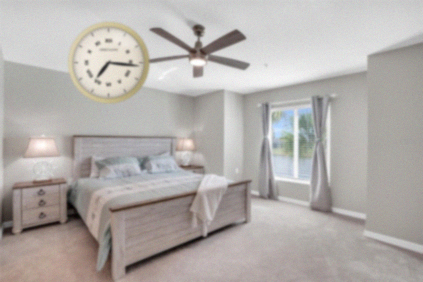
7:16
